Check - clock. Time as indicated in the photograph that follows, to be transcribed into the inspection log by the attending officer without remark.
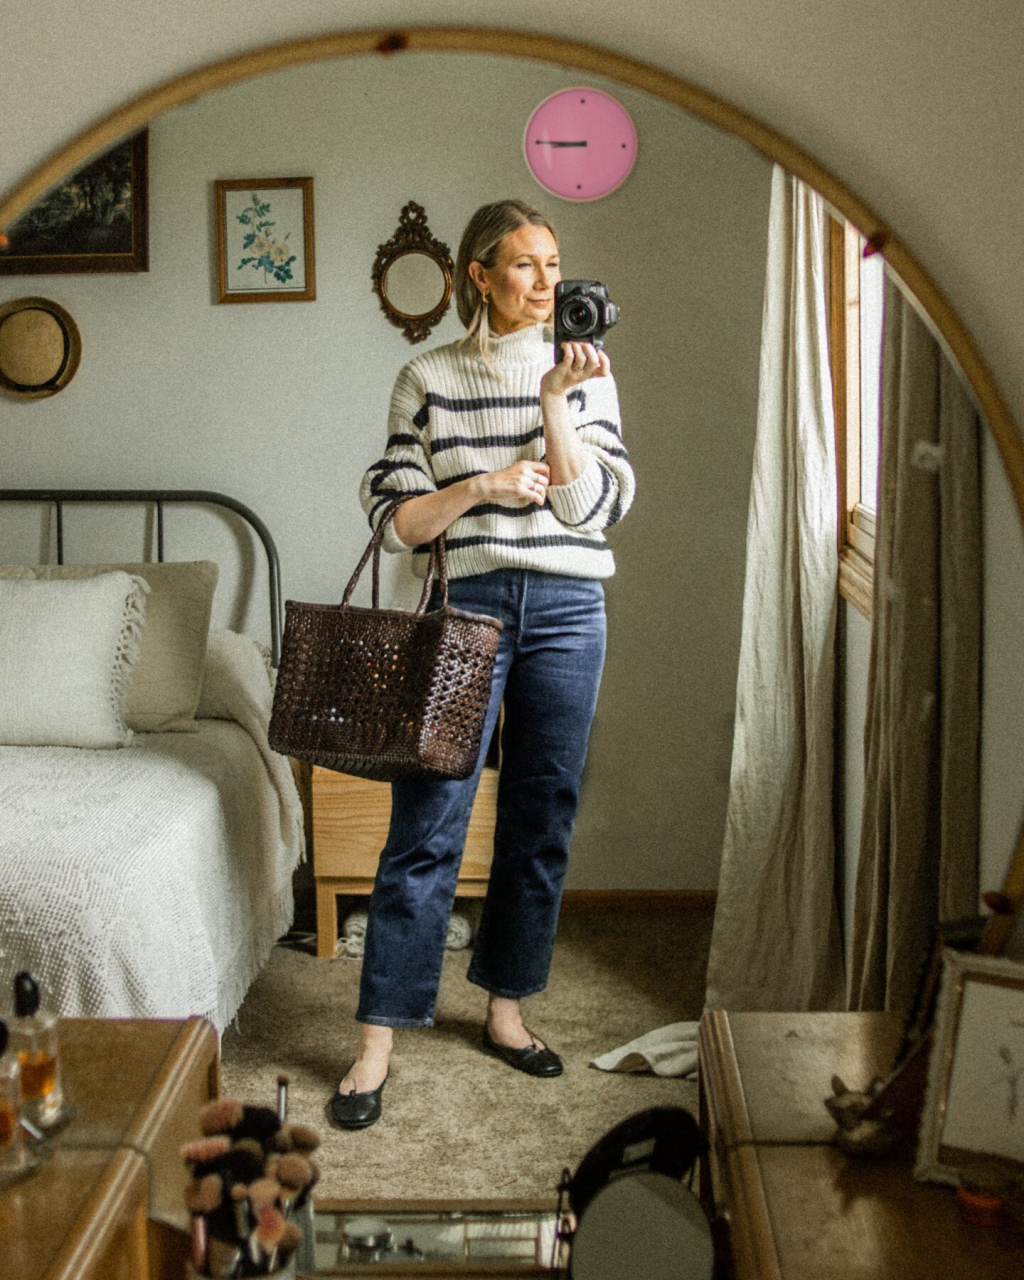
8:45
